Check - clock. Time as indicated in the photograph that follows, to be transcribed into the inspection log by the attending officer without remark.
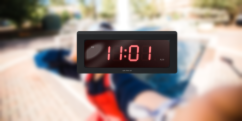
11:01
